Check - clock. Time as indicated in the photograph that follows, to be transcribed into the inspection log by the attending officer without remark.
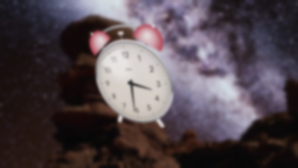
3:31
